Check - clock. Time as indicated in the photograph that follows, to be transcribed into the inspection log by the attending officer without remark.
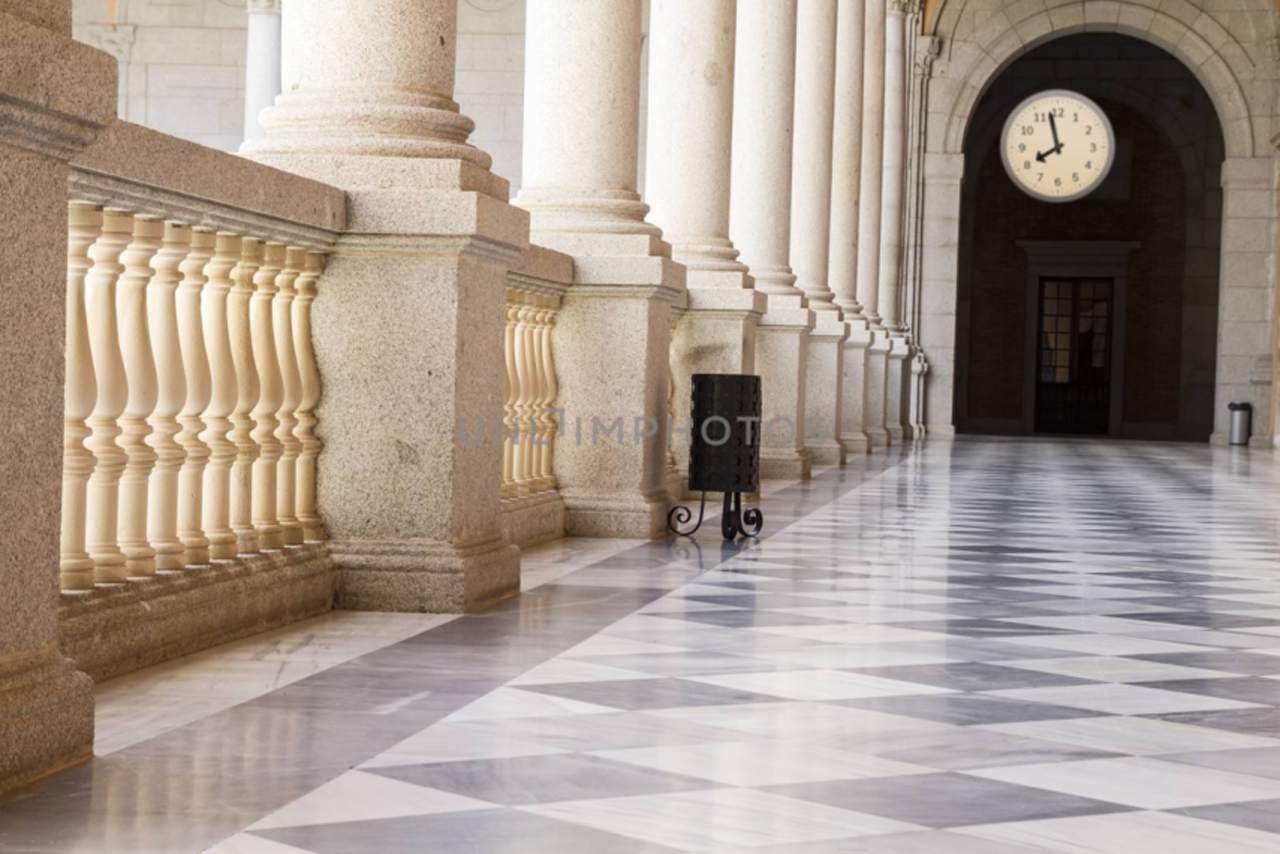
7:58
